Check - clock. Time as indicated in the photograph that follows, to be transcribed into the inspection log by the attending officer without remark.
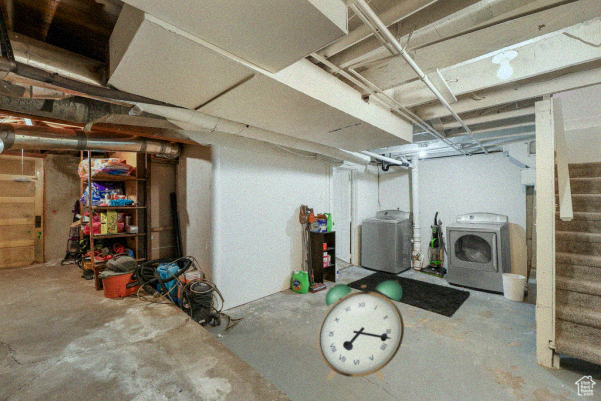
7:17
